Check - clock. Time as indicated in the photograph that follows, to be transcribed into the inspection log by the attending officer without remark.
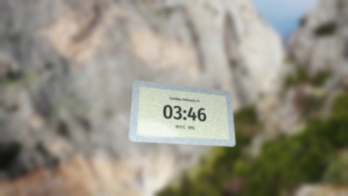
3:46
